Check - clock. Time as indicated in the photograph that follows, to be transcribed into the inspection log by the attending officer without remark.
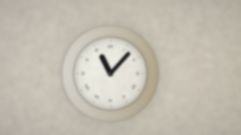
11:07
